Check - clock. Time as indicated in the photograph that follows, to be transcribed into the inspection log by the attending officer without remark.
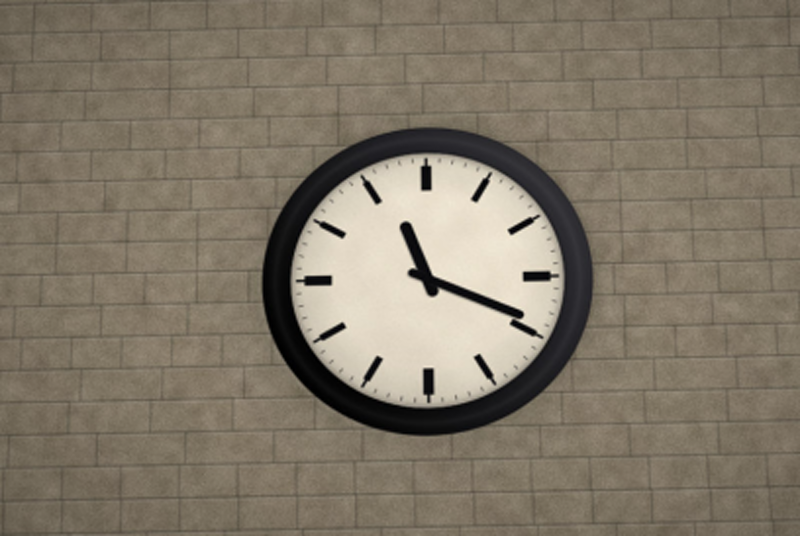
11:19
